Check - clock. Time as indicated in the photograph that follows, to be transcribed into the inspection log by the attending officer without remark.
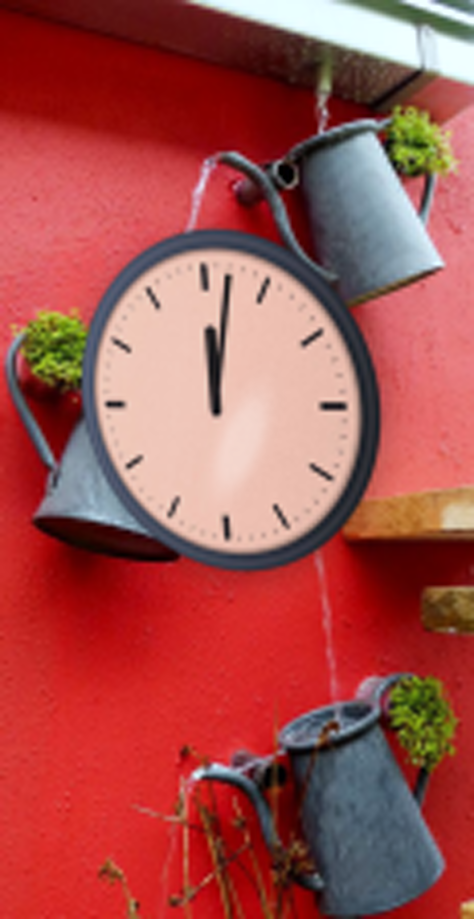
12:02
